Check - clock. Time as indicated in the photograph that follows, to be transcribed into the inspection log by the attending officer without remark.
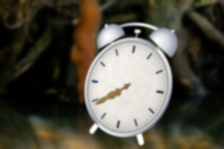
7:39
